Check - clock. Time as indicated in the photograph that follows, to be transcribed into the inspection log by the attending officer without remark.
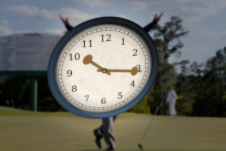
10:16
